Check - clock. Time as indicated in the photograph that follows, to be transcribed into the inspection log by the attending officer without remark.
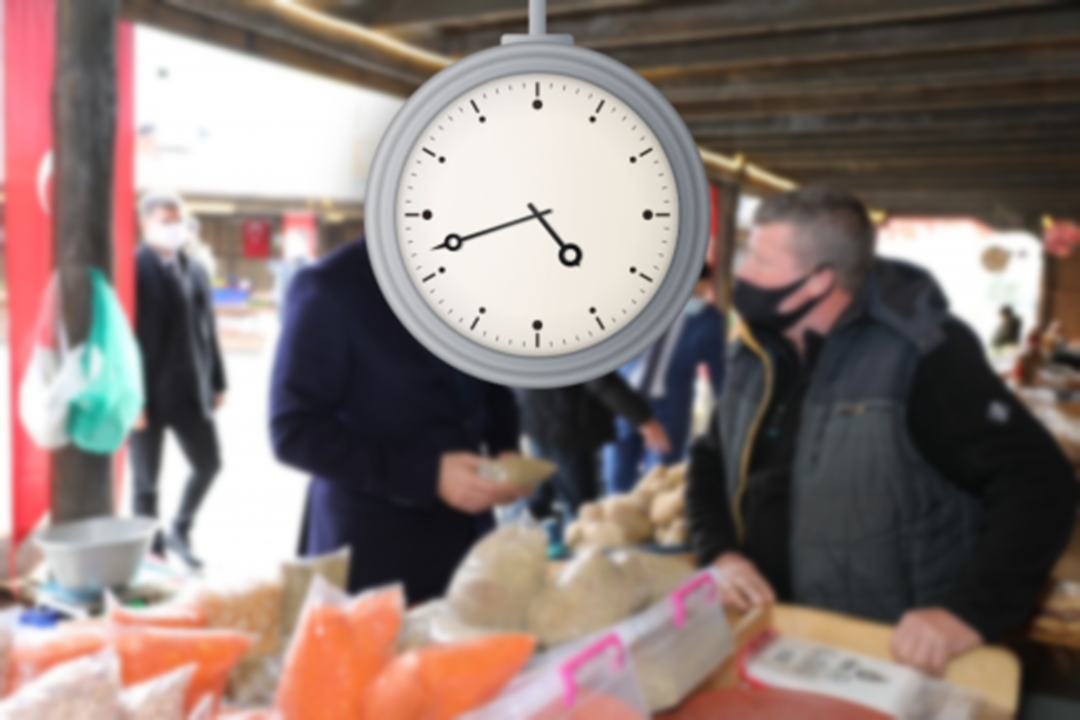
4:42
